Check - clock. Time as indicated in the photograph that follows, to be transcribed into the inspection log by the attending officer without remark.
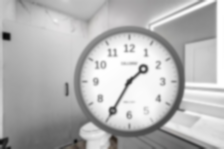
1:35
